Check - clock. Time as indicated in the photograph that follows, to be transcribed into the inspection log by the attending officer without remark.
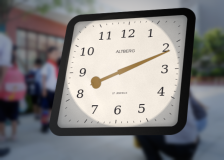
8:11
